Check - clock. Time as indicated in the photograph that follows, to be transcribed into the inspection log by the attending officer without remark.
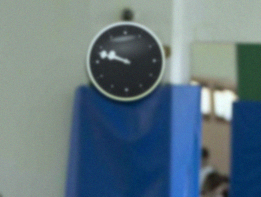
9:48
